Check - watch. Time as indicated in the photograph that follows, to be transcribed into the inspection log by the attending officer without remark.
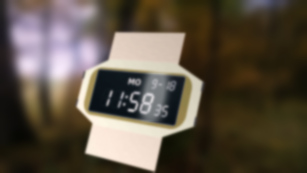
11:58
